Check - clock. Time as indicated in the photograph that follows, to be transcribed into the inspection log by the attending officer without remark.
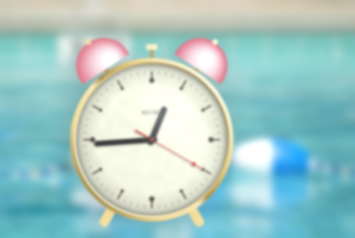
12:44:20
